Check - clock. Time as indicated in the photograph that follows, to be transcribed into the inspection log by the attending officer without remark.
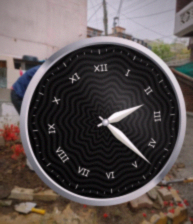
2:23
